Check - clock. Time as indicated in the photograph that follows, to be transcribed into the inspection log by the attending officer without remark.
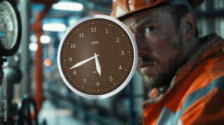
5:42
